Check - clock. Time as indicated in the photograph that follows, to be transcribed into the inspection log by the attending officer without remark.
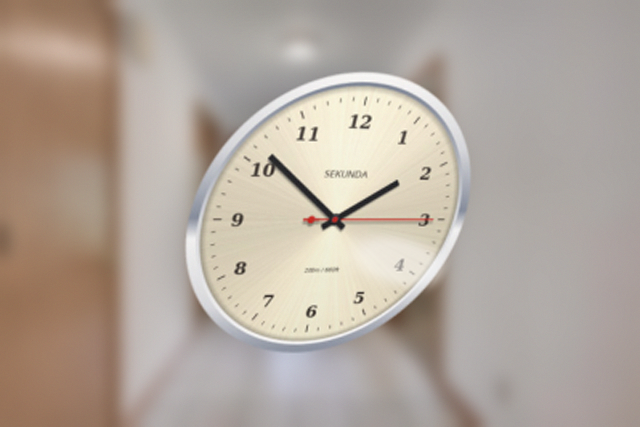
1:51:15
